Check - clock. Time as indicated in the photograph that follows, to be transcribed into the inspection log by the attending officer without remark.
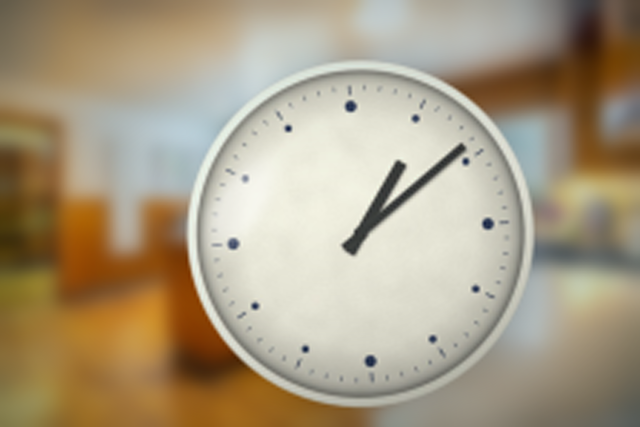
1:09
